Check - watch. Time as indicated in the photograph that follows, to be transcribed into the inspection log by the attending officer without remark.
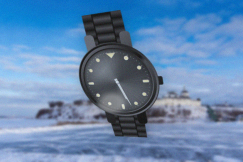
5:27
